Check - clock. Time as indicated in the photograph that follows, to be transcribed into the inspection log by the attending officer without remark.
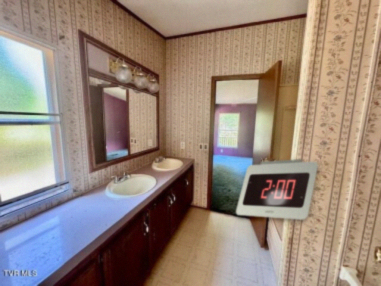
2:00
